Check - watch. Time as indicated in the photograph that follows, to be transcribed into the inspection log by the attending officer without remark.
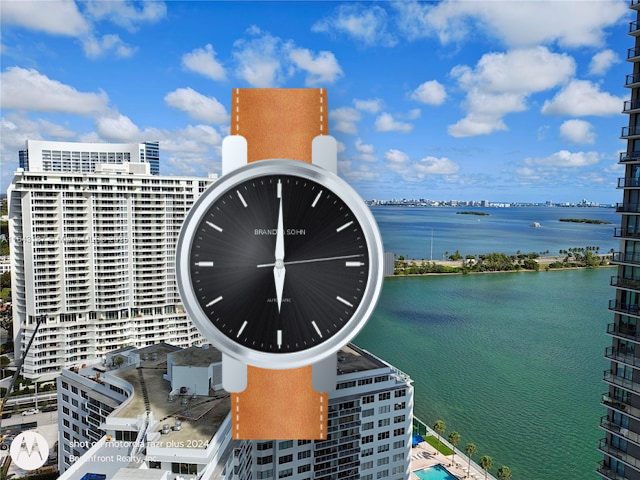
6:00:14
